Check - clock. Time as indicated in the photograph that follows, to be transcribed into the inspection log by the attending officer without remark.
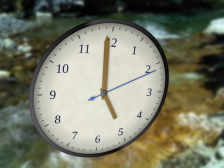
4:59:11
